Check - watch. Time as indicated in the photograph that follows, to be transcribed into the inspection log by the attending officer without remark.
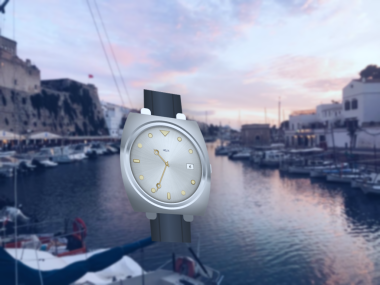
10:34
